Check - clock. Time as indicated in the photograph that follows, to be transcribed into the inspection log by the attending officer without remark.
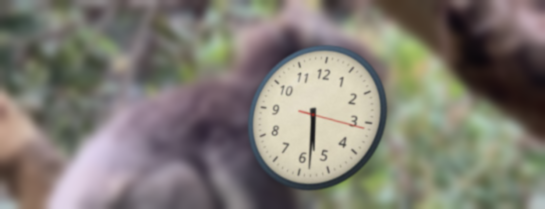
5:28:16
